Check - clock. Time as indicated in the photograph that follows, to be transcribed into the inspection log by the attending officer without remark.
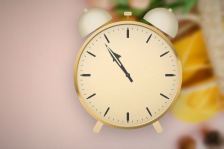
10:54
